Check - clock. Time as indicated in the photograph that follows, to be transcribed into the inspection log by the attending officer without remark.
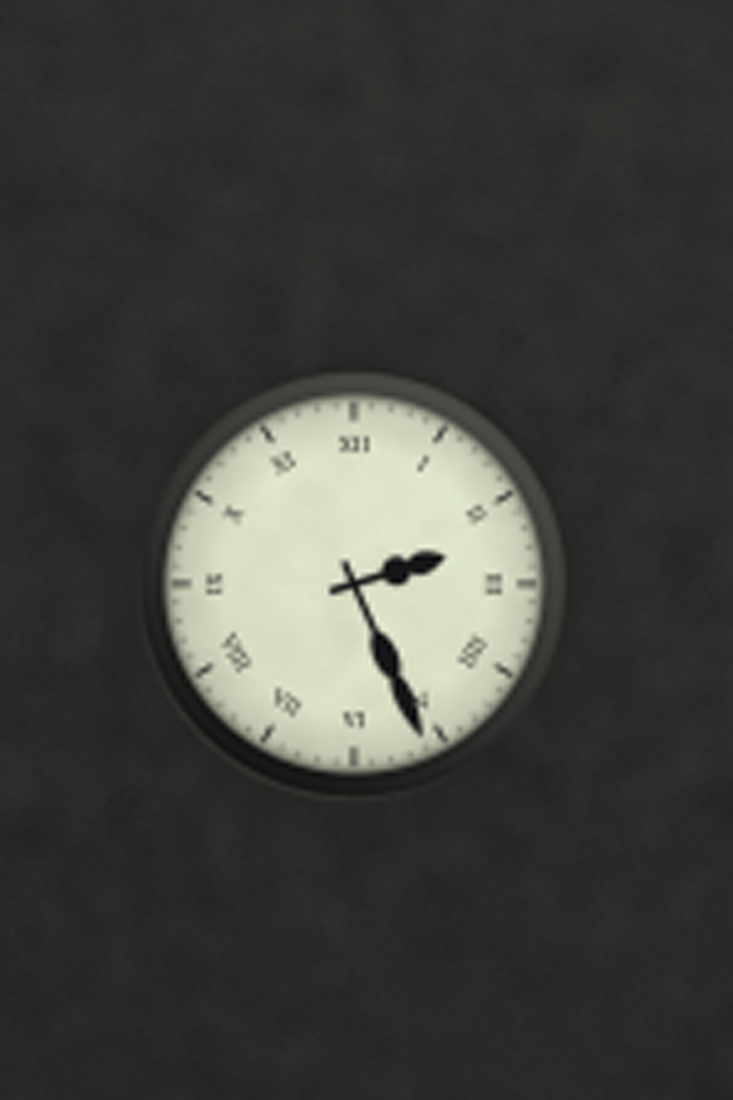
2:26
